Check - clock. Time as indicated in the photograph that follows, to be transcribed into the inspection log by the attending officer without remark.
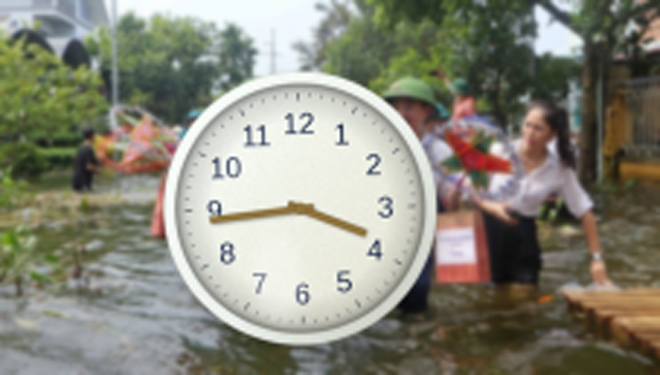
3:44
